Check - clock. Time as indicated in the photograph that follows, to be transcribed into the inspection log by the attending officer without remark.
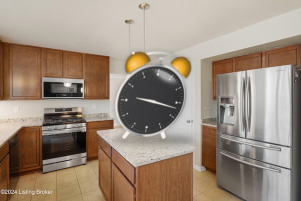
9:17
